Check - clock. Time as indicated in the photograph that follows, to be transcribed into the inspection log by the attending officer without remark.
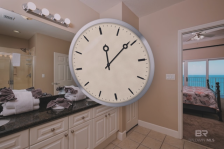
12:09
